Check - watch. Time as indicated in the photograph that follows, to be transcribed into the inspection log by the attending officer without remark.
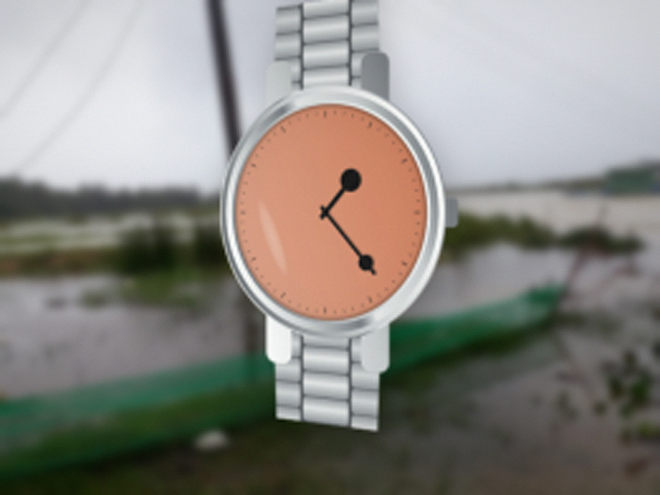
1:23
